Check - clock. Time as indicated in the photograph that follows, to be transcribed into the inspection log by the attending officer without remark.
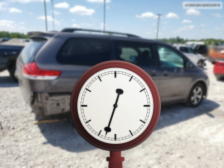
12:33
